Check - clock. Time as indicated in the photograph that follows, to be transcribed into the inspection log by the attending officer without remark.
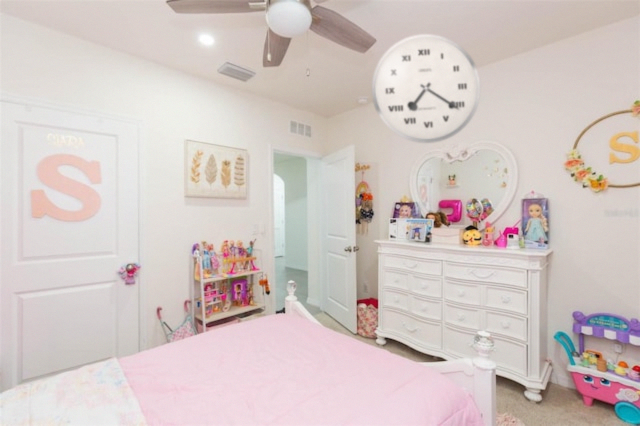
7:21
